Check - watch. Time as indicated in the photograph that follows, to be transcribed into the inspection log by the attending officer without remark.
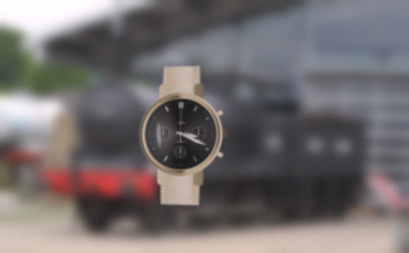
3:19
